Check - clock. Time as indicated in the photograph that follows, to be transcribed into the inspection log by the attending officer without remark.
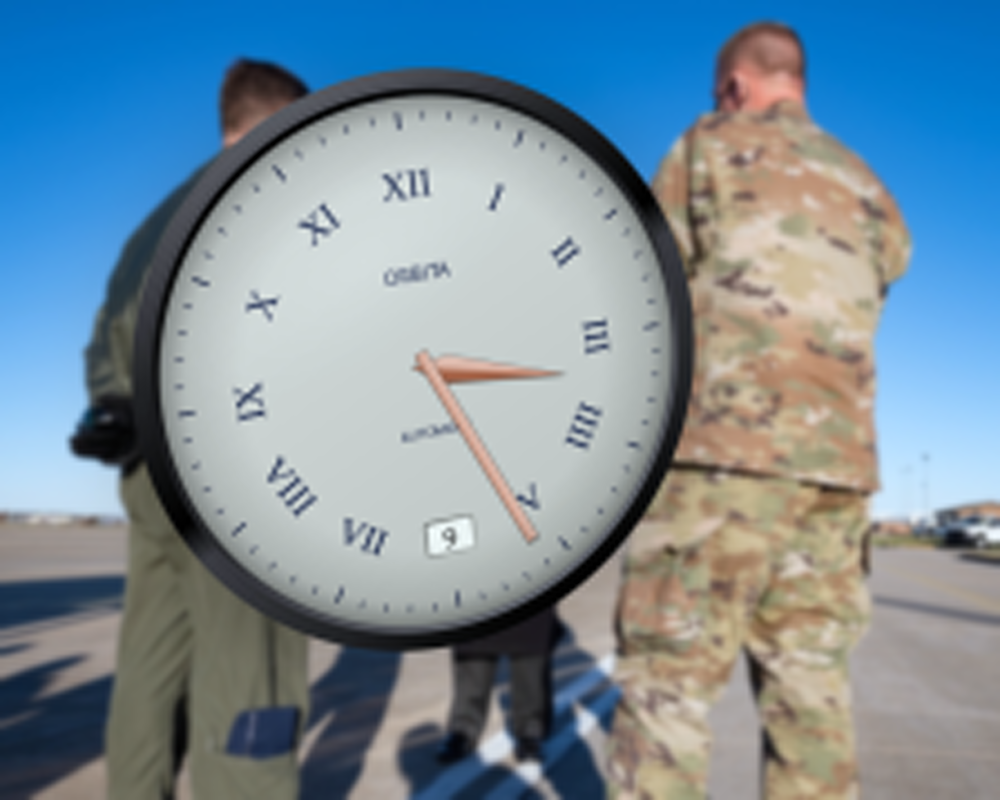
3:26
